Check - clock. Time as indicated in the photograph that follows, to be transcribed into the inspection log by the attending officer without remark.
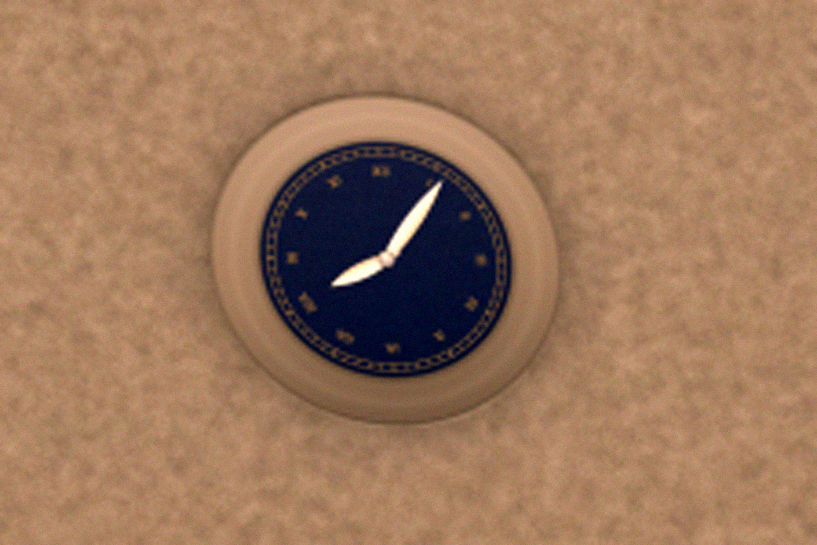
8:06
